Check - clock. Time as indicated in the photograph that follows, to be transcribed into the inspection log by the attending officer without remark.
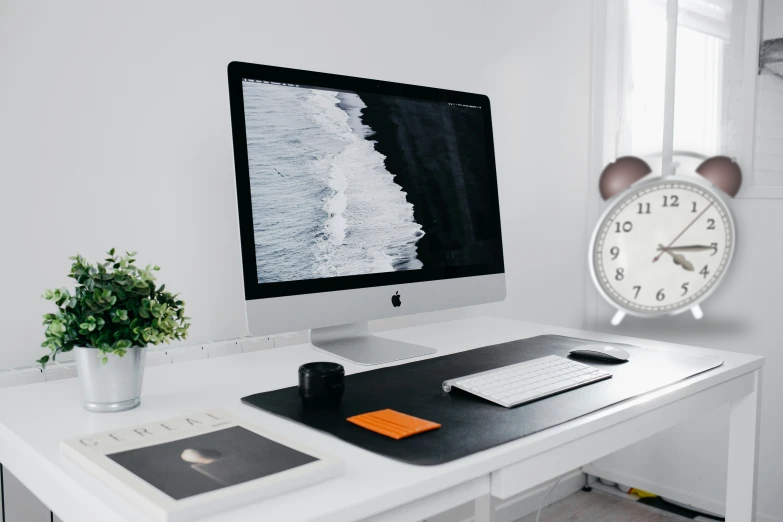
4:15:07
